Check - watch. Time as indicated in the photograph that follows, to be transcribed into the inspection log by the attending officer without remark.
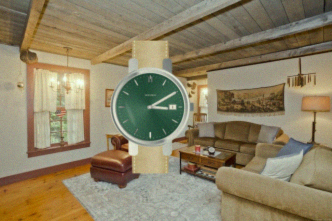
3:10
